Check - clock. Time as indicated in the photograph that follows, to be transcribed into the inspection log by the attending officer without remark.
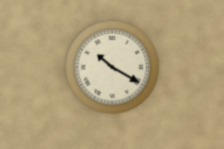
10:20
